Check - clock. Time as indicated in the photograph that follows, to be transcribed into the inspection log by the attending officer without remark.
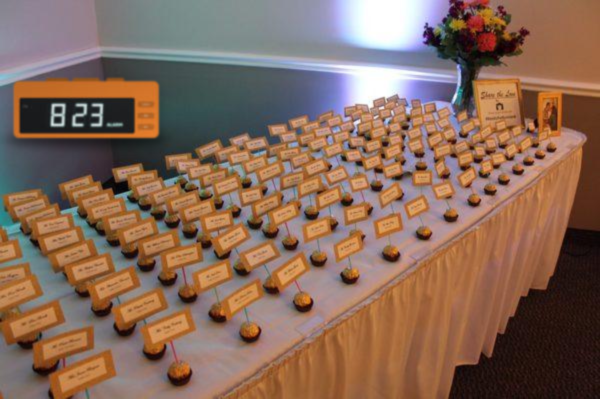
8:23
